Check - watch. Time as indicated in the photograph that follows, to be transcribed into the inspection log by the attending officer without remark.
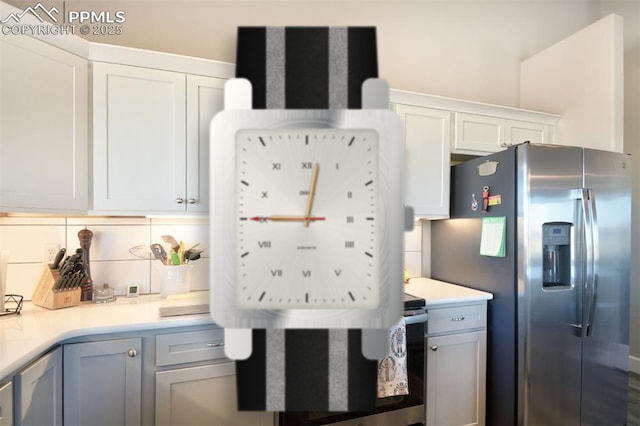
9:01:45
